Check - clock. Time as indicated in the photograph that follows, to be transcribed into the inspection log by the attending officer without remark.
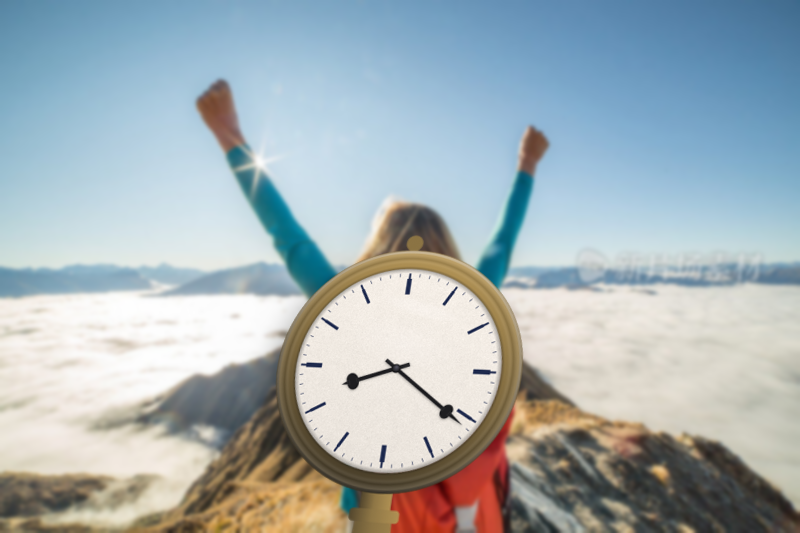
8:21
